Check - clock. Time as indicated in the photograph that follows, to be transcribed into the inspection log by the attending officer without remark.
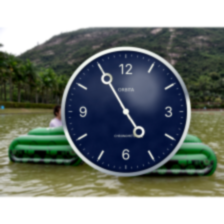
4:55
